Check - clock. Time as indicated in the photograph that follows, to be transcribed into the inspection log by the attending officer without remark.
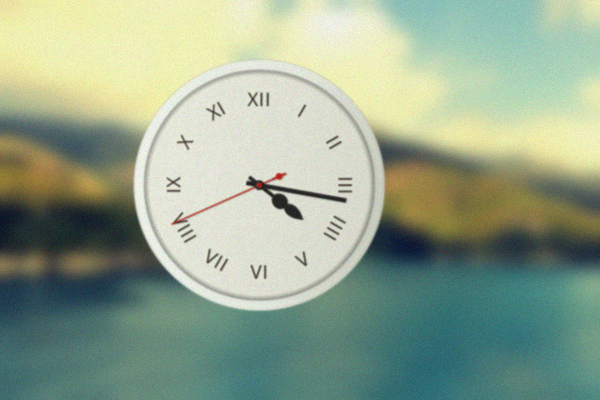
4:16:41
